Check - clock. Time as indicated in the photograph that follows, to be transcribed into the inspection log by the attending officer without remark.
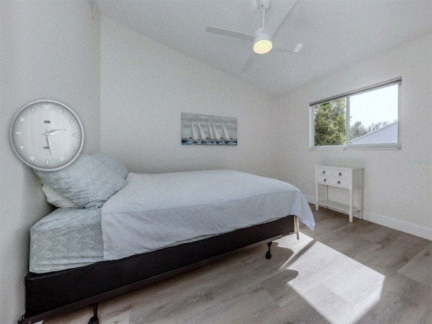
2:28
